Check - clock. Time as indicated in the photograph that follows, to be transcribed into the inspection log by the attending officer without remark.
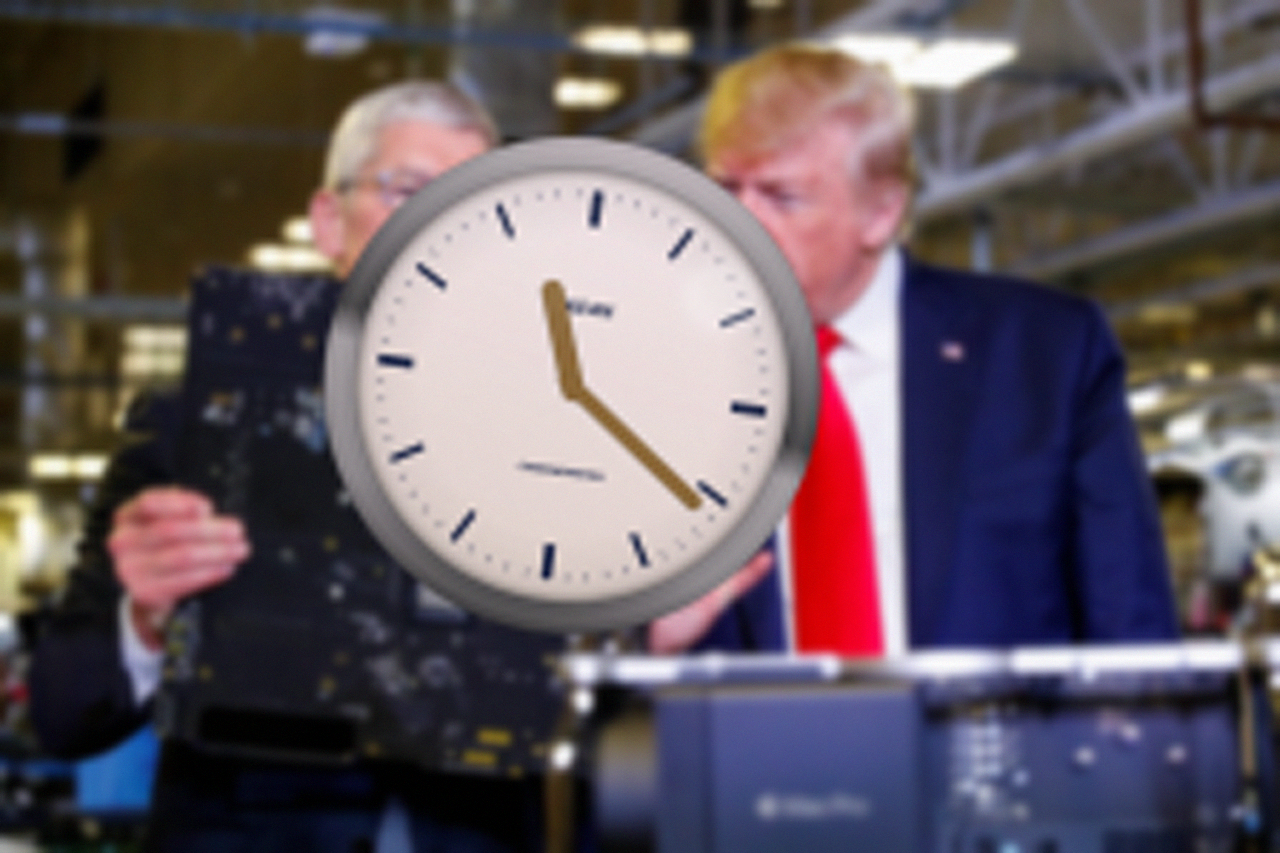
11:21
